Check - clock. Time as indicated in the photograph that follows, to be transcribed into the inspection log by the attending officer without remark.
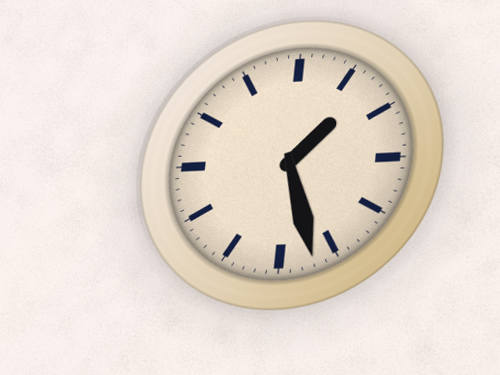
1:27
